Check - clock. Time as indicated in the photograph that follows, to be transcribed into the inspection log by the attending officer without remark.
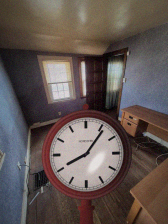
8:06
